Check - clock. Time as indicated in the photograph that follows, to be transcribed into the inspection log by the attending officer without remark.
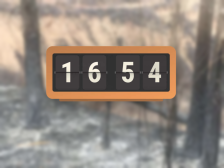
16:54
